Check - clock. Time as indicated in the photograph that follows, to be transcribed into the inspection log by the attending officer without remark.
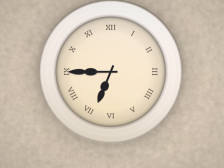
6:45
